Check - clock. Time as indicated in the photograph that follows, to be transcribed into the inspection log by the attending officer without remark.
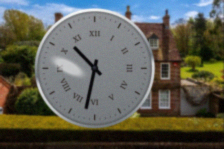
10:32
